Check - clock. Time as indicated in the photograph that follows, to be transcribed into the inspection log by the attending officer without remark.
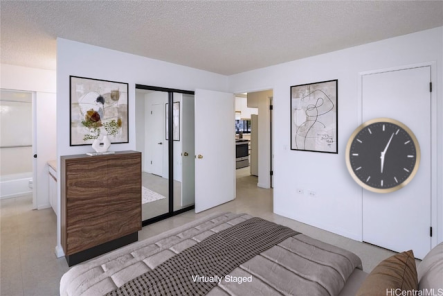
6:04
